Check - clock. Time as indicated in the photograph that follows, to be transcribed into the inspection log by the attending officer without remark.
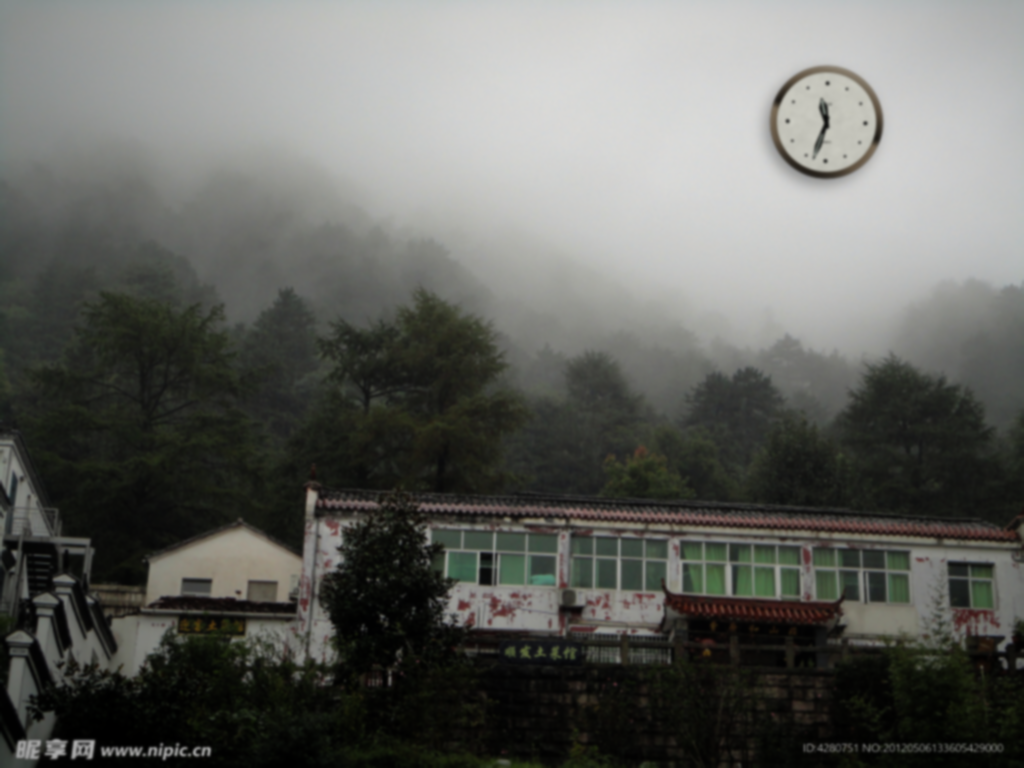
11:33
